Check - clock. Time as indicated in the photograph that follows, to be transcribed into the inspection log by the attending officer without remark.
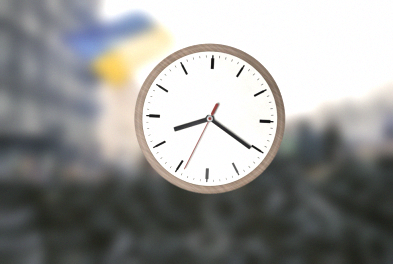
8:20:34
